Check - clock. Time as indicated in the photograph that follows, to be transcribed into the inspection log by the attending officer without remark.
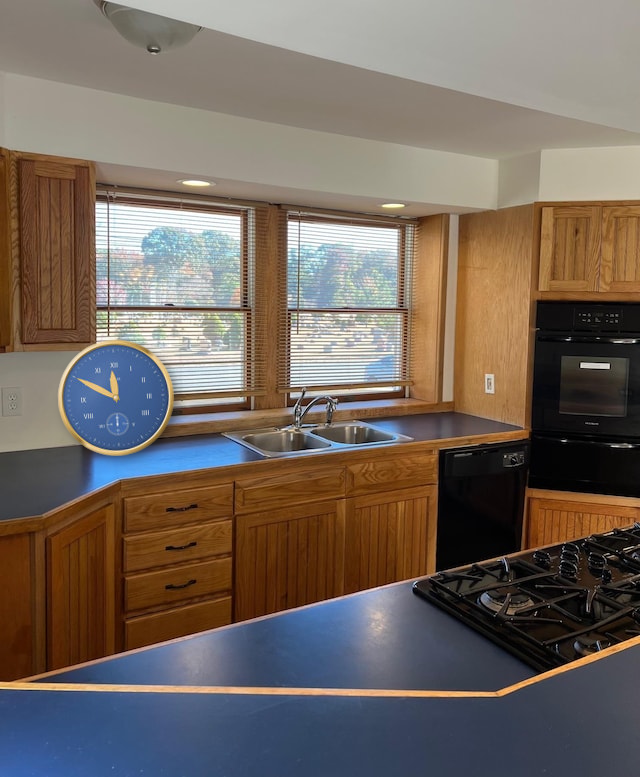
11:50
